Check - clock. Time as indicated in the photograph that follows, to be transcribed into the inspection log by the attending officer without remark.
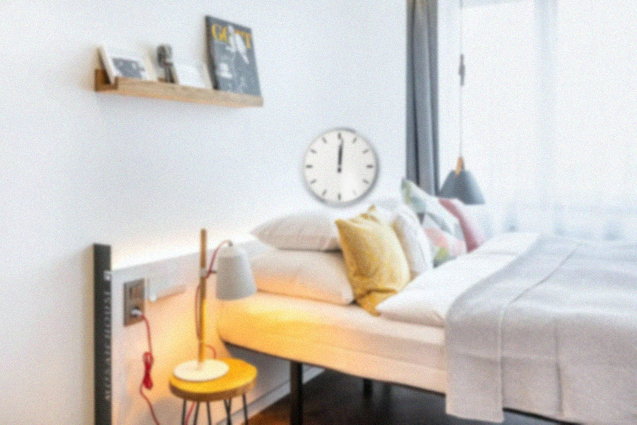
12:01
